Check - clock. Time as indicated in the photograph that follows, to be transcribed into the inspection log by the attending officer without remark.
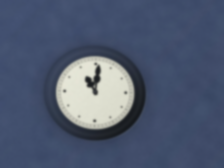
11:01
